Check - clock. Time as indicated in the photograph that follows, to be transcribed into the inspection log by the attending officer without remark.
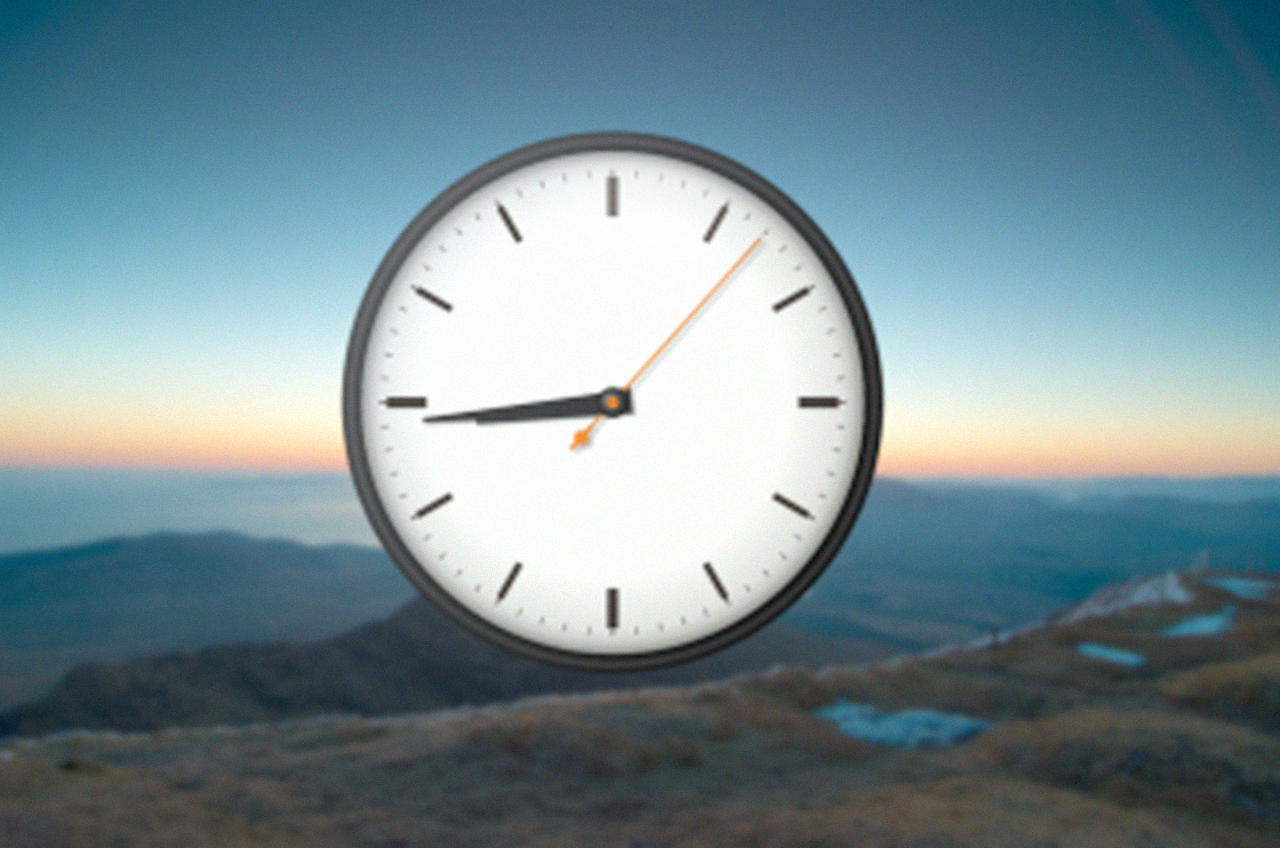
8:44:07
